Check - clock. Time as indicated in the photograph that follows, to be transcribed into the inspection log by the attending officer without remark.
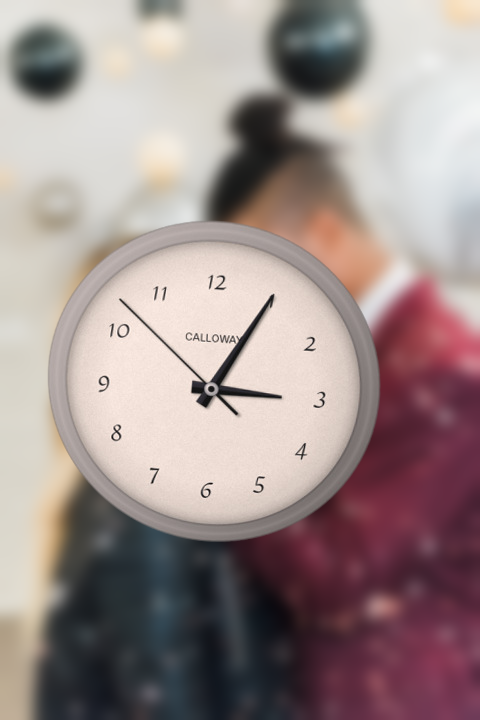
3:04:52
